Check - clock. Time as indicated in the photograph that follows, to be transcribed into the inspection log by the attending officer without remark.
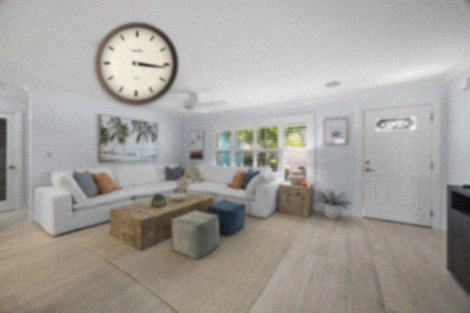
3:16
